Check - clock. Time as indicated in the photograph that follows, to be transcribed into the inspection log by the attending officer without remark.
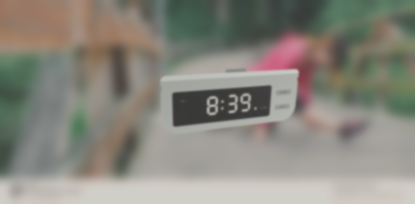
8:39
